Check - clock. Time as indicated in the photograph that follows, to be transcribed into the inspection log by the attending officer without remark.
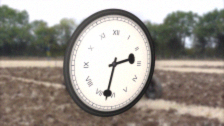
2:32
